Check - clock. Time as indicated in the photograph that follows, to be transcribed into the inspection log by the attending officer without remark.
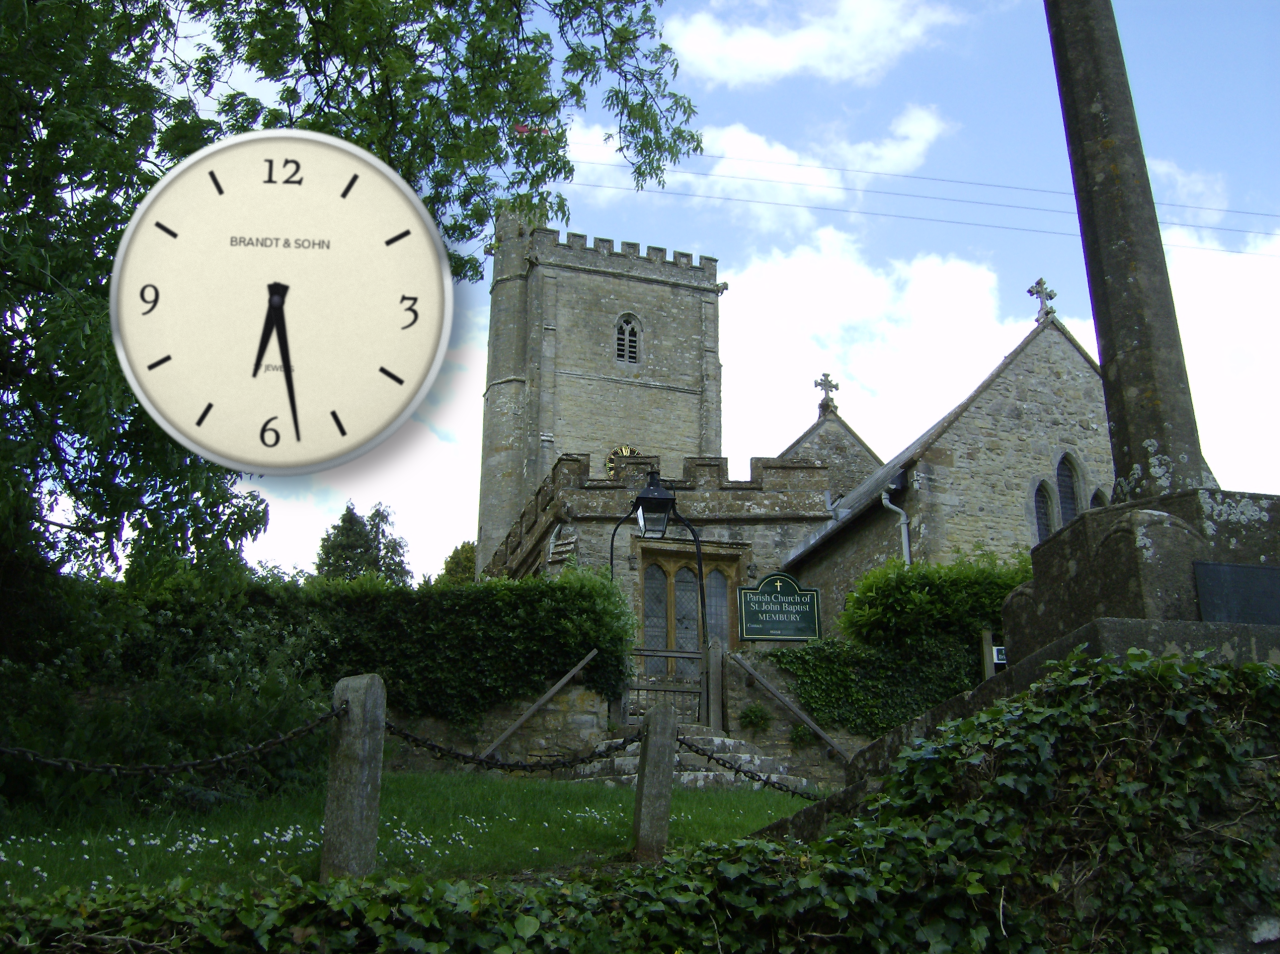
6:28
